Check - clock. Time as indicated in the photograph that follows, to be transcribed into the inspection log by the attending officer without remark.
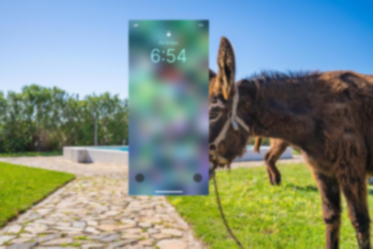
6:54
